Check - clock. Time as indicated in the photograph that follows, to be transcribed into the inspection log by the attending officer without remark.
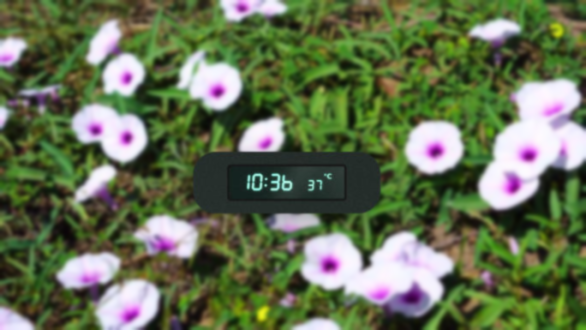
10:36
